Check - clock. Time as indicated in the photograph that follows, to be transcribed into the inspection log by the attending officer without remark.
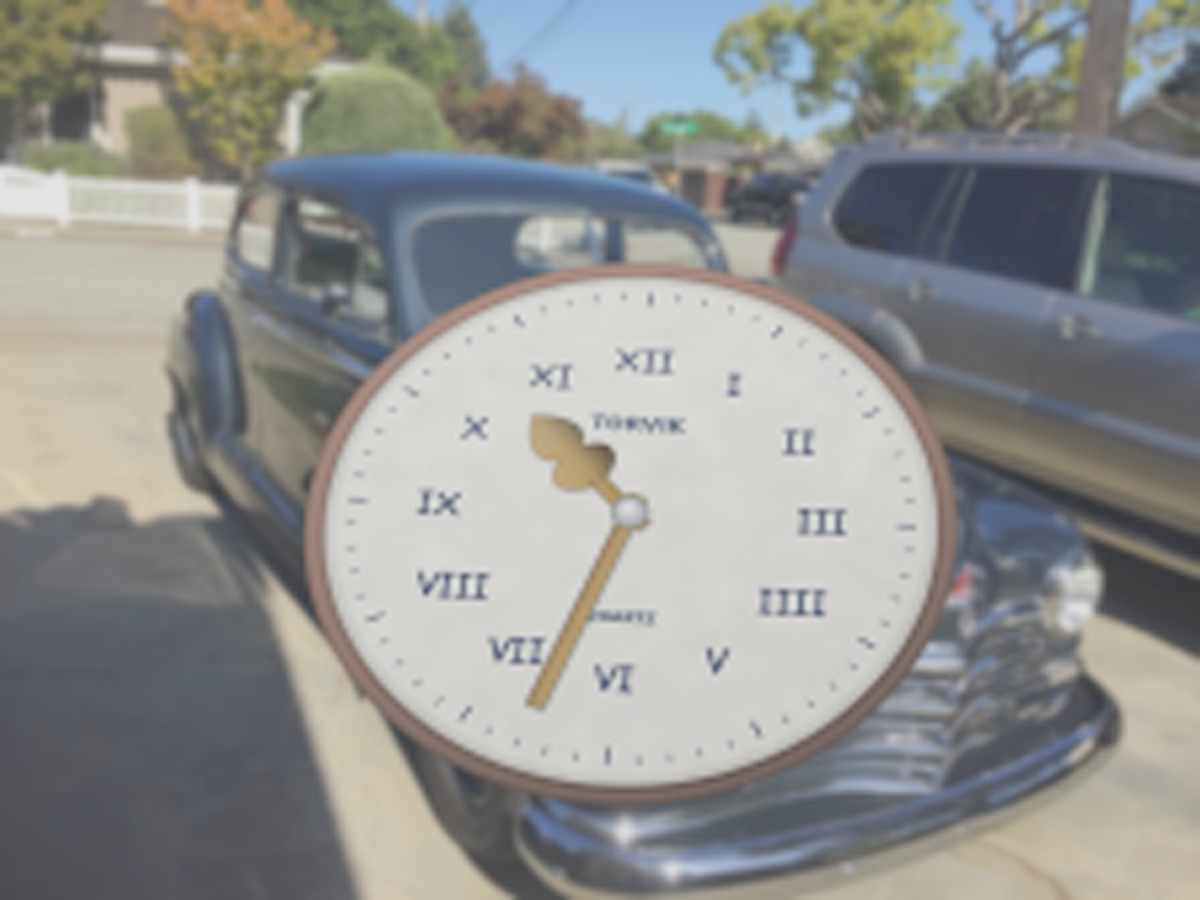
10:33
